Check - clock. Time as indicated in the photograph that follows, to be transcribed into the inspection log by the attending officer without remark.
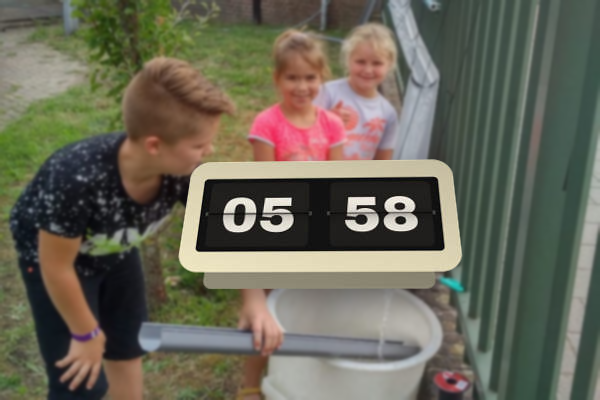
5:58
